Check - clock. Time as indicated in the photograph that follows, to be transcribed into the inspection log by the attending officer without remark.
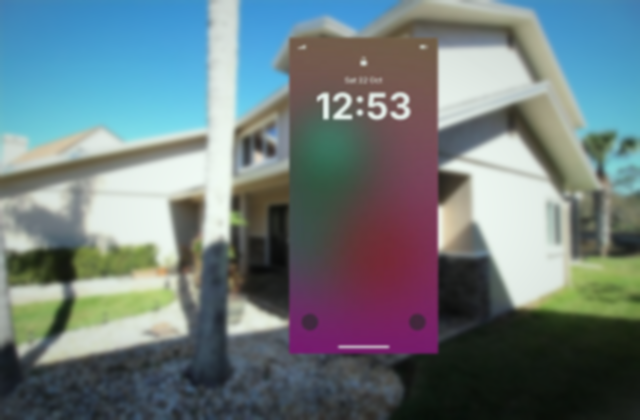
12:53
